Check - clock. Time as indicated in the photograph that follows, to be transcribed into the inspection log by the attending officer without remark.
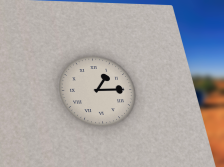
1:15
